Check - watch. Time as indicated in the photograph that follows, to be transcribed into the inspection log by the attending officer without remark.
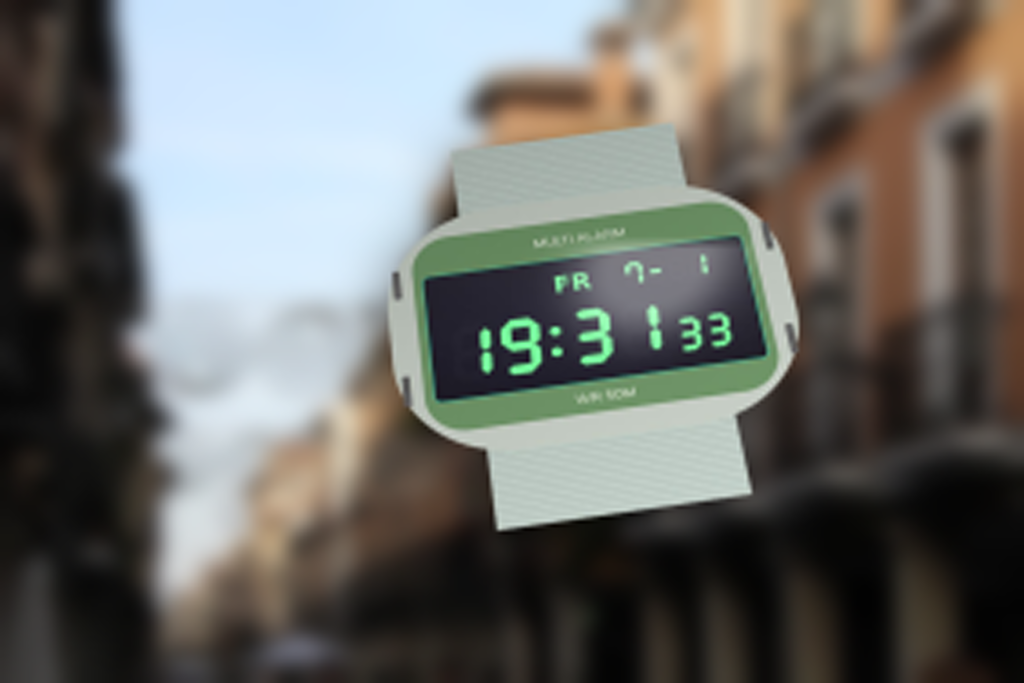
19:31:33
